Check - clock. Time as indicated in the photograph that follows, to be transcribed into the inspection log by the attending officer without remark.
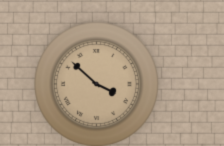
3:52
